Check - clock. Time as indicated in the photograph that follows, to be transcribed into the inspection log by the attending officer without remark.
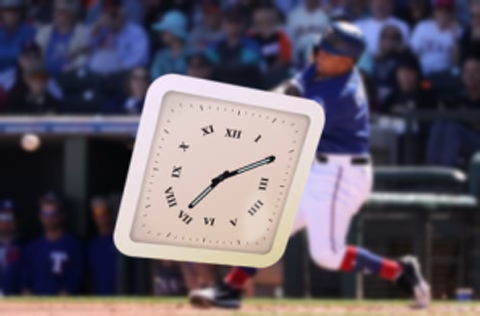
7:10
